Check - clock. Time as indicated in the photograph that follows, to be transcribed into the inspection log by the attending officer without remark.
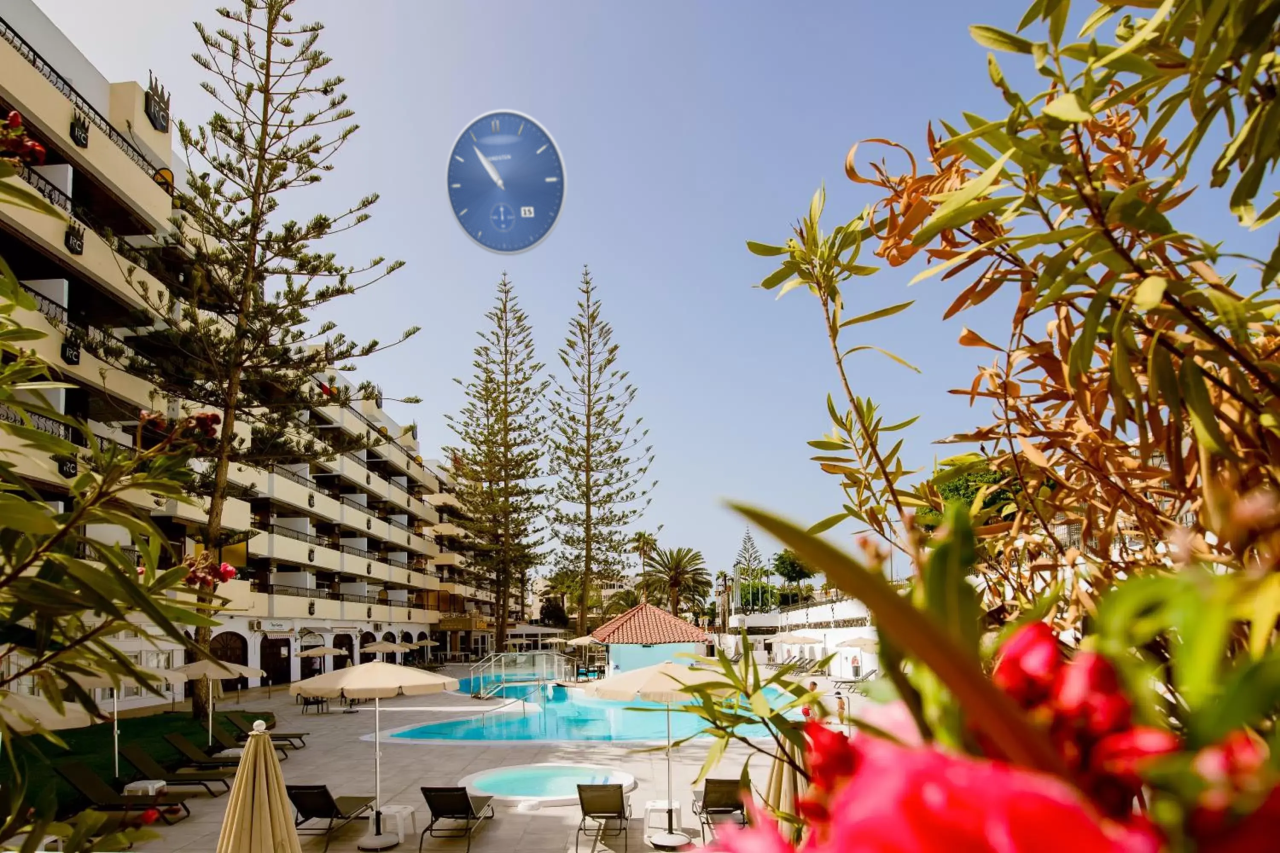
10:54
